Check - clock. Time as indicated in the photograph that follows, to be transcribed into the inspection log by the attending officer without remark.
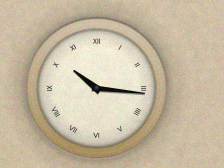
10:16
